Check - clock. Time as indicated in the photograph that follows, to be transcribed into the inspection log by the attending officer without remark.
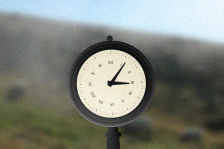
3:06
